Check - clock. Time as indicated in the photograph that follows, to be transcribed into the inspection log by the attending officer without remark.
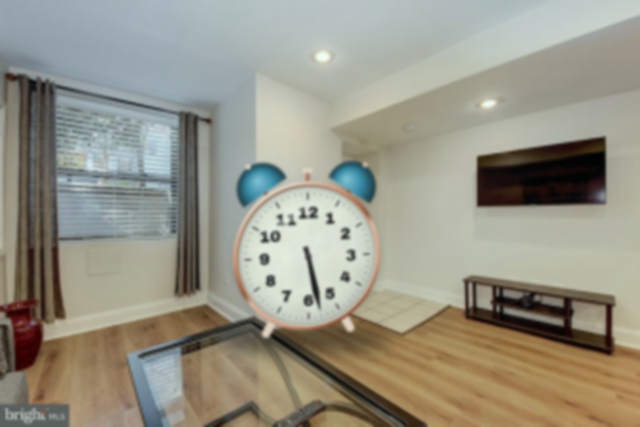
5:28
